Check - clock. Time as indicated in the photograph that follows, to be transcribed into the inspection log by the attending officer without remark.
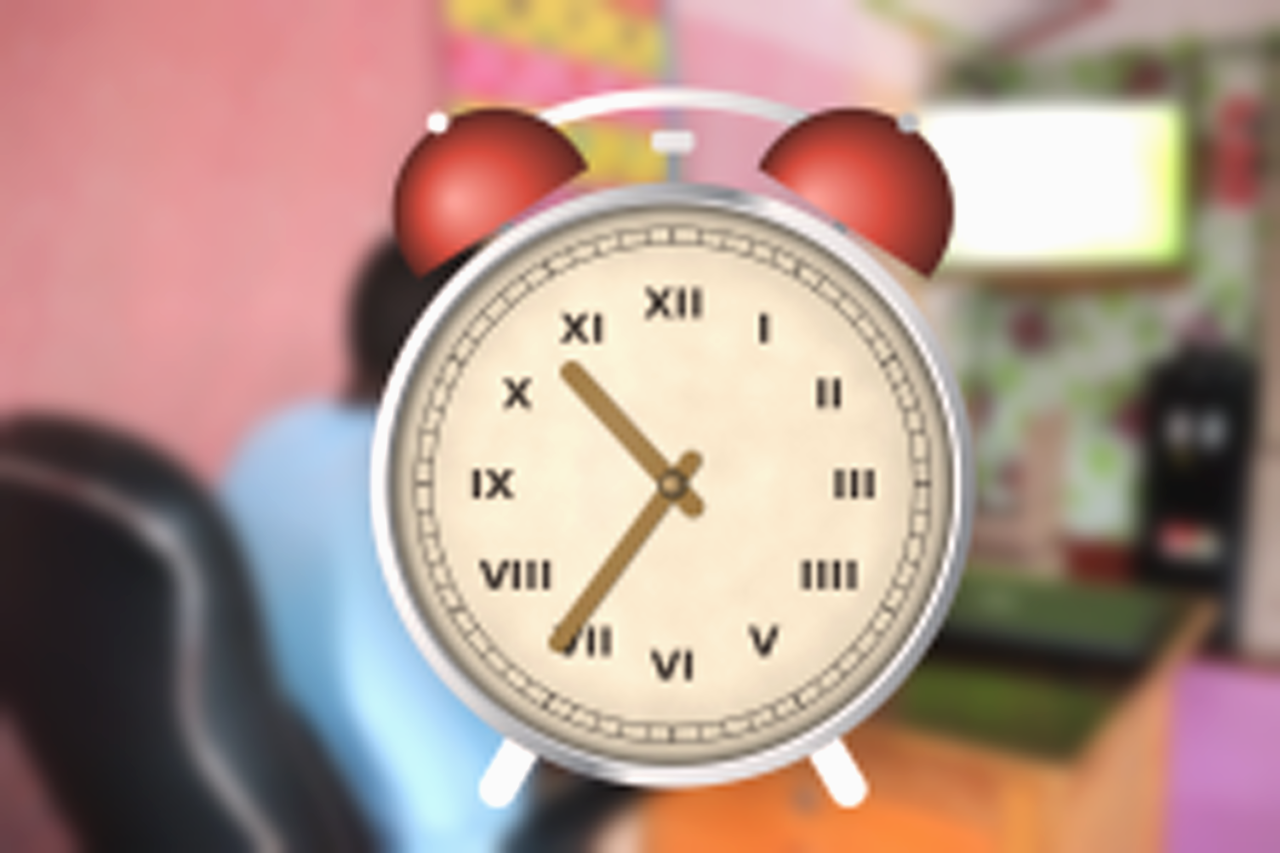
10:36
